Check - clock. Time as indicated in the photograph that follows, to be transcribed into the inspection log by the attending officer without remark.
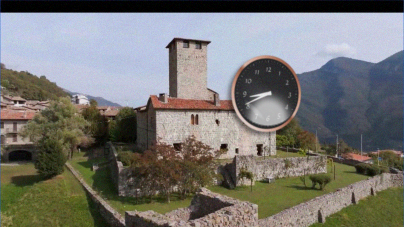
8:41
